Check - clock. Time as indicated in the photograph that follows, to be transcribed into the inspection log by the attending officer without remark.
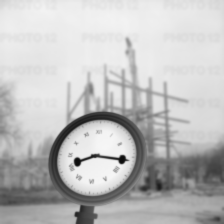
8:16
